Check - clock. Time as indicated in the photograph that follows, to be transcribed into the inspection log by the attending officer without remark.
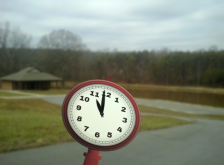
10:59
